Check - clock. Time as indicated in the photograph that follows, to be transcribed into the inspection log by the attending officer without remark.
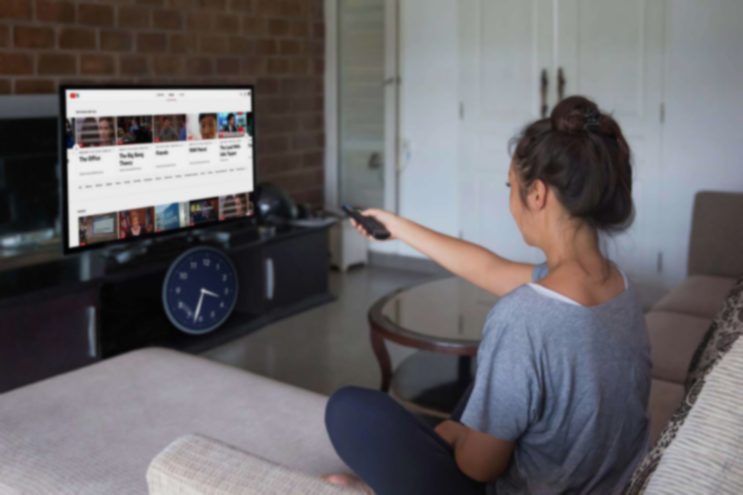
3:32
